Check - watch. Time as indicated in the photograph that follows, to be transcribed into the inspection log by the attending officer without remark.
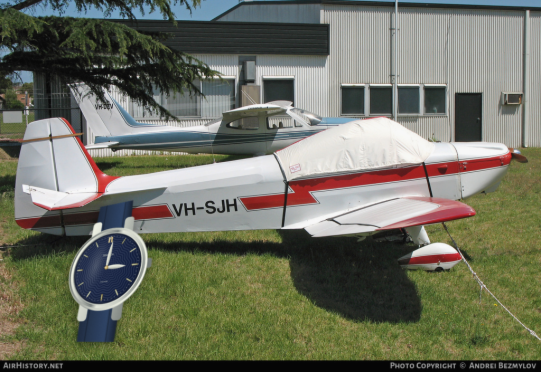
3:01
